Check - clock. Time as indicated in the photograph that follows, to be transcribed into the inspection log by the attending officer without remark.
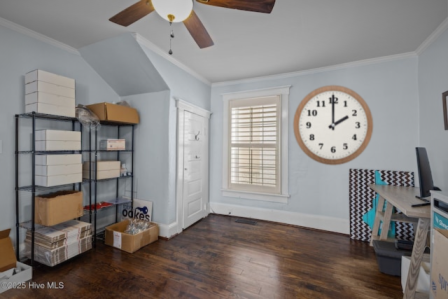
2:00
